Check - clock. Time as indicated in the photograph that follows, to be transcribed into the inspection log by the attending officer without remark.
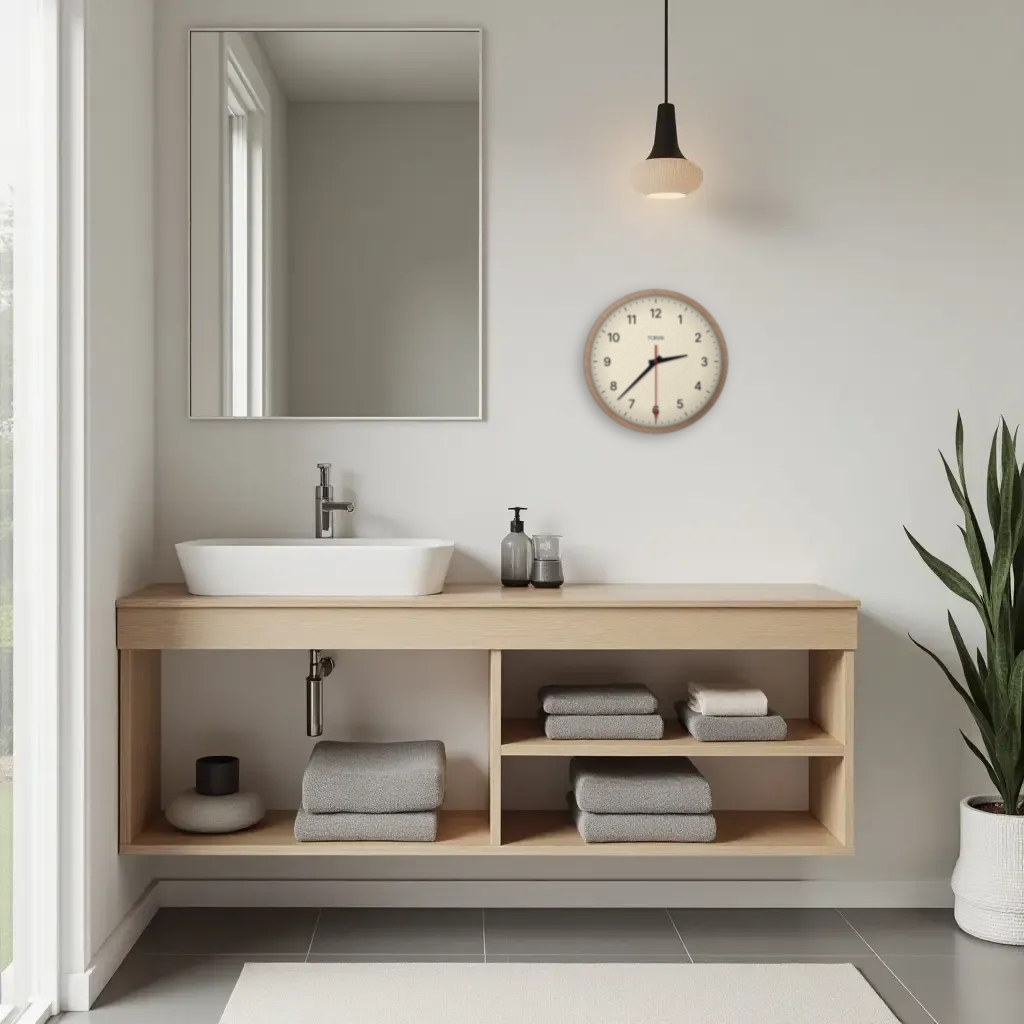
2:37:30
